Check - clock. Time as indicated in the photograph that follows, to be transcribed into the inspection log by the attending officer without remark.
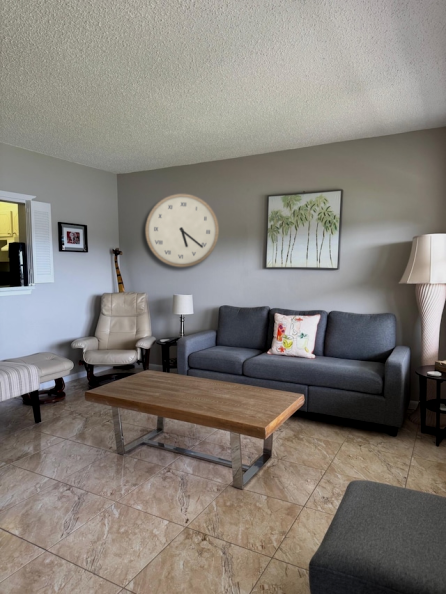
5:21
